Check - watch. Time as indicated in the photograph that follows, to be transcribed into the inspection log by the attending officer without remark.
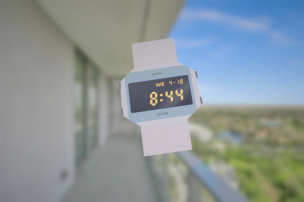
8:44
